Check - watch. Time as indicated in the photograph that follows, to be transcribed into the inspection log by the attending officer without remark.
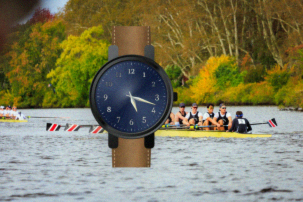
5:18
